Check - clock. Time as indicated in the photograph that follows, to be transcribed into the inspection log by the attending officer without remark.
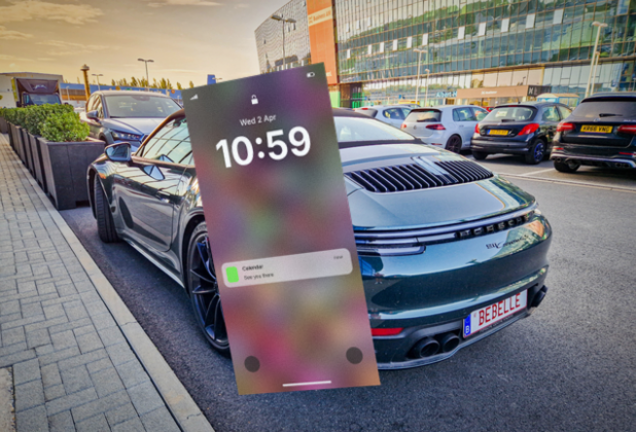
10:59
